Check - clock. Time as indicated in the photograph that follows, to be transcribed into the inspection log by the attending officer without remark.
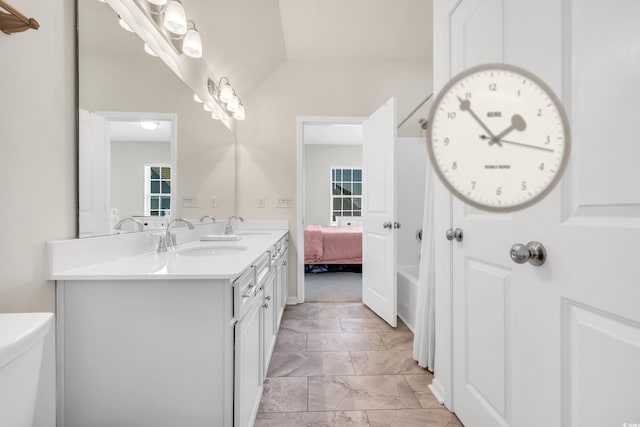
1:53:17
